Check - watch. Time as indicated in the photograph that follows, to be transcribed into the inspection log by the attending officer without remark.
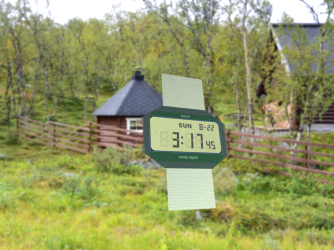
3:17:45
